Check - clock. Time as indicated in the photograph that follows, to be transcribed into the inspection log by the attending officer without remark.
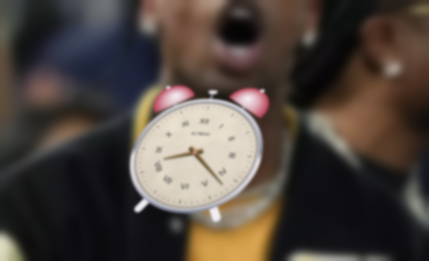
8:22
